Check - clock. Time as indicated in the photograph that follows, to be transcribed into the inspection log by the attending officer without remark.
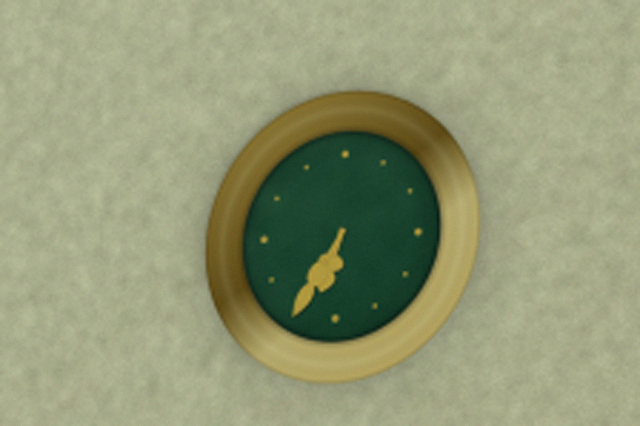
6:35
